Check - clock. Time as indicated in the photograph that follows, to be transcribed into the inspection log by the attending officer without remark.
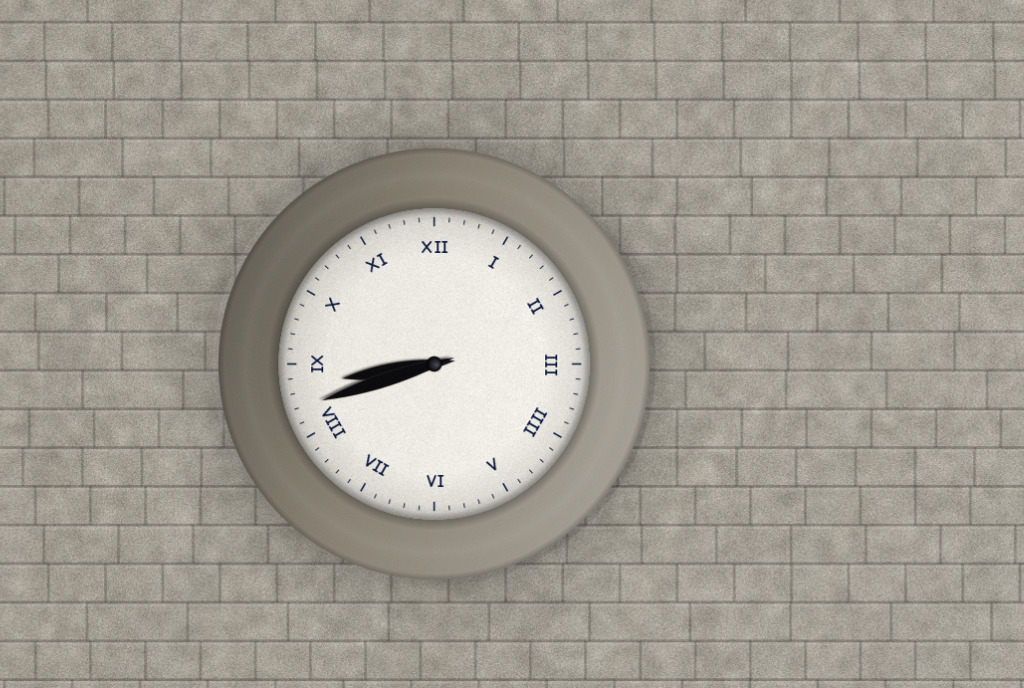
8:42
